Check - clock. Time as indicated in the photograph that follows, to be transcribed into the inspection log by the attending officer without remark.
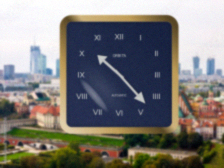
10:23
